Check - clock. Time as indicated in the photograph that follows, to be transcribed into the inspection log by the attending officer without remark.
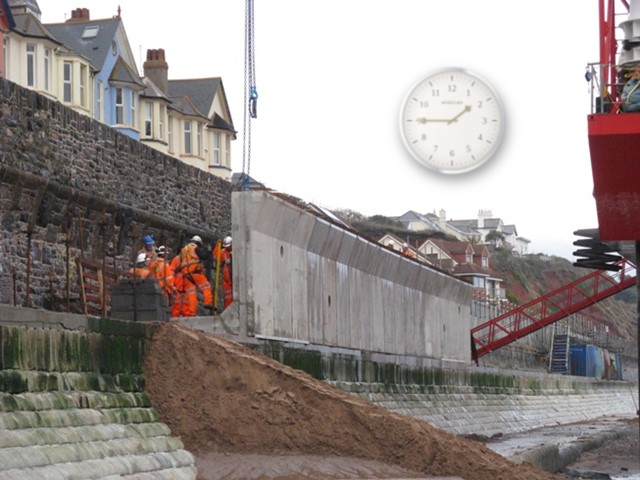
1:45
